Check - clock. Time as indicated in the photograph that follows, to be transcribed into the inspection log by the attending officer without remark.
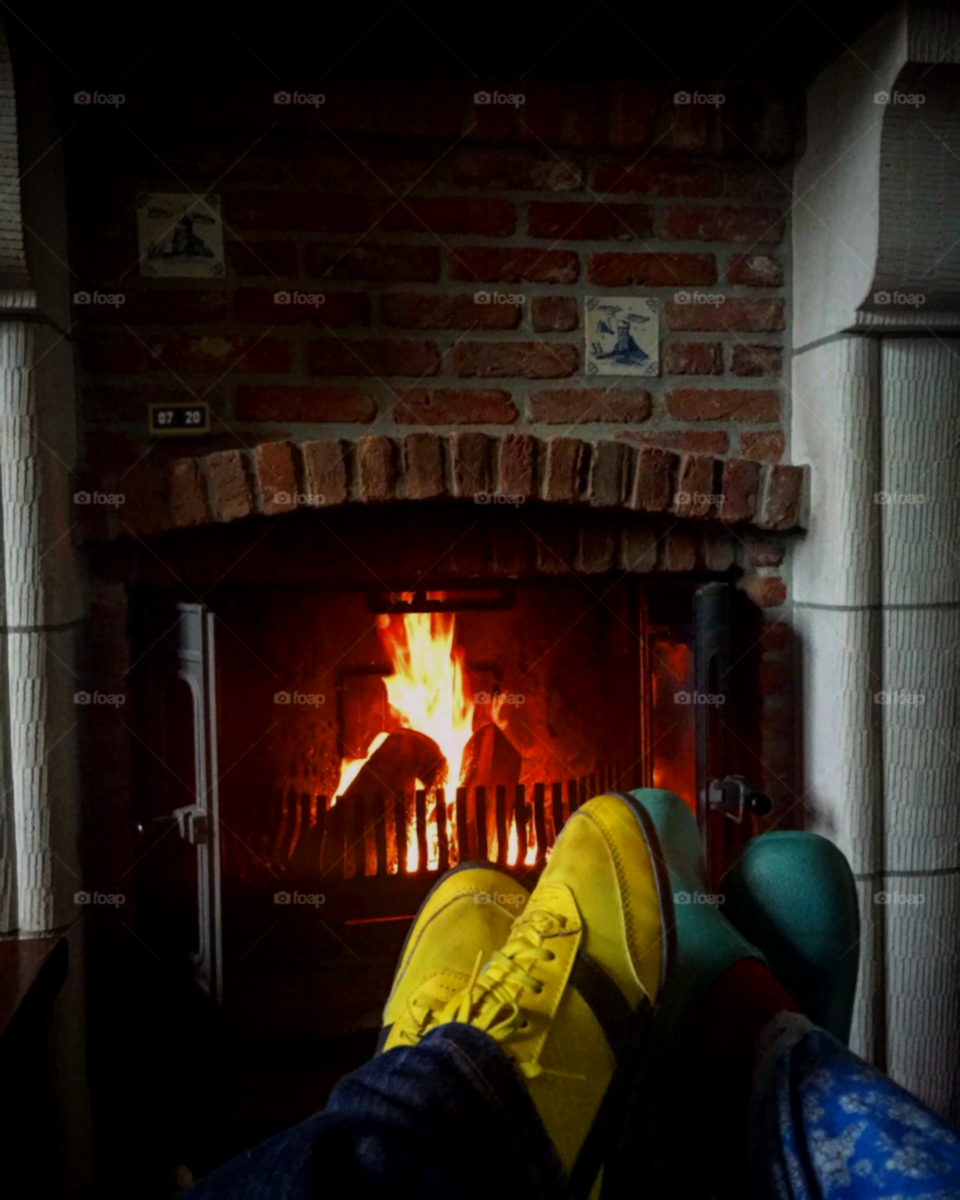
7:20
